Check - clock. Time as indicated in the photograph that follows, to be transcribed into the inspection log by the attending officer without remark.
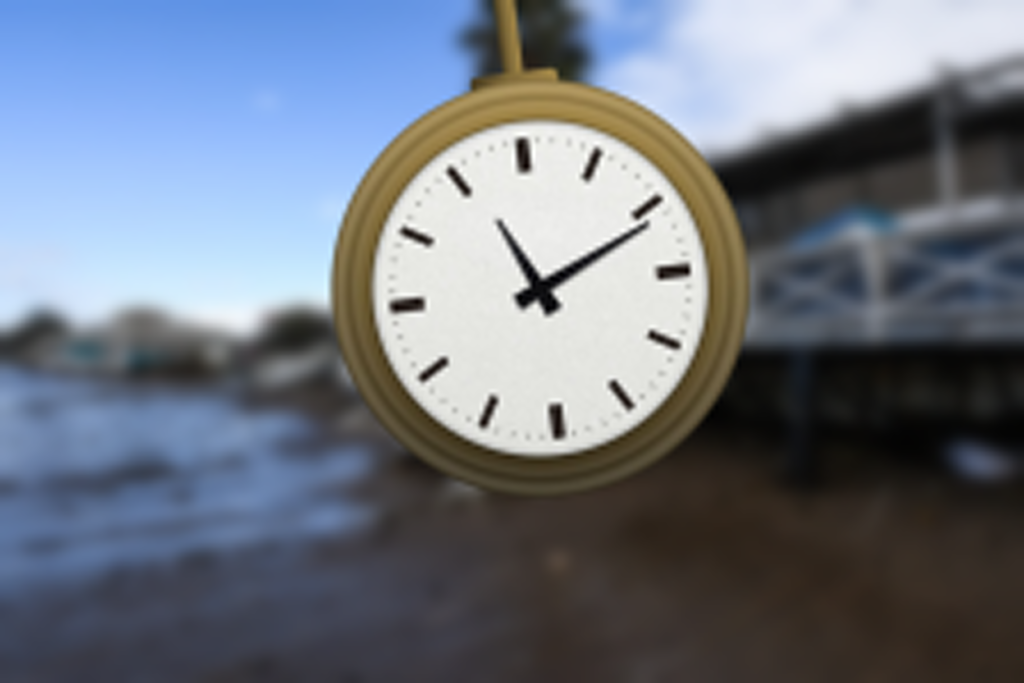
11:11
